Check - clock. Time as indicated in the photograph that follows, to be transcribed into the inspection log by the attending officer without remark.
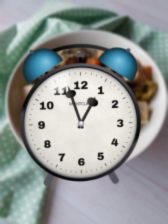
12:57
